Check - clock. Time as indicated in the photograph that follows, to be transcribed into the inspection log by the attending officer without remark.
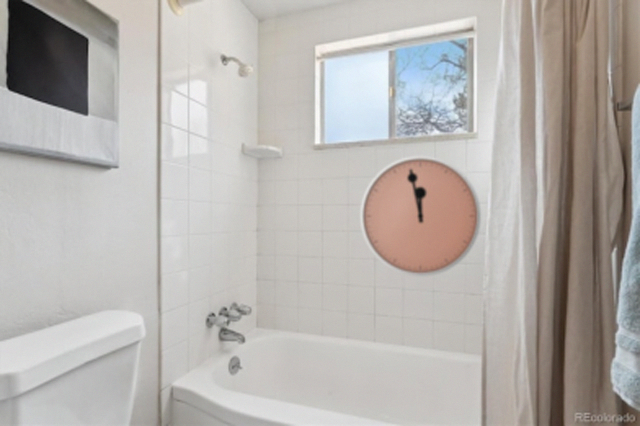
11:58
